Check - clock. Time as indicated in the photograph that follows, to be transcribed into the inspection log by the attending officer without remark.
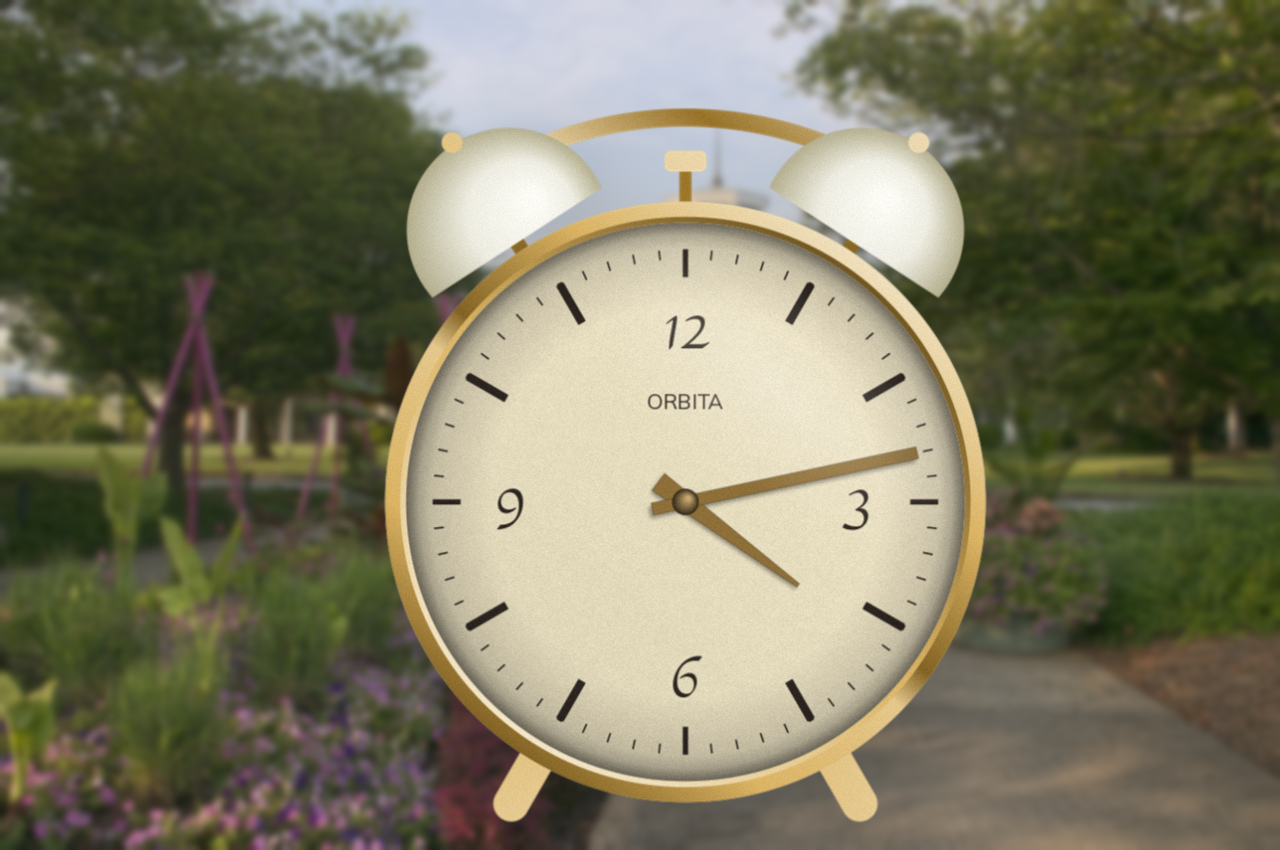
4:13
